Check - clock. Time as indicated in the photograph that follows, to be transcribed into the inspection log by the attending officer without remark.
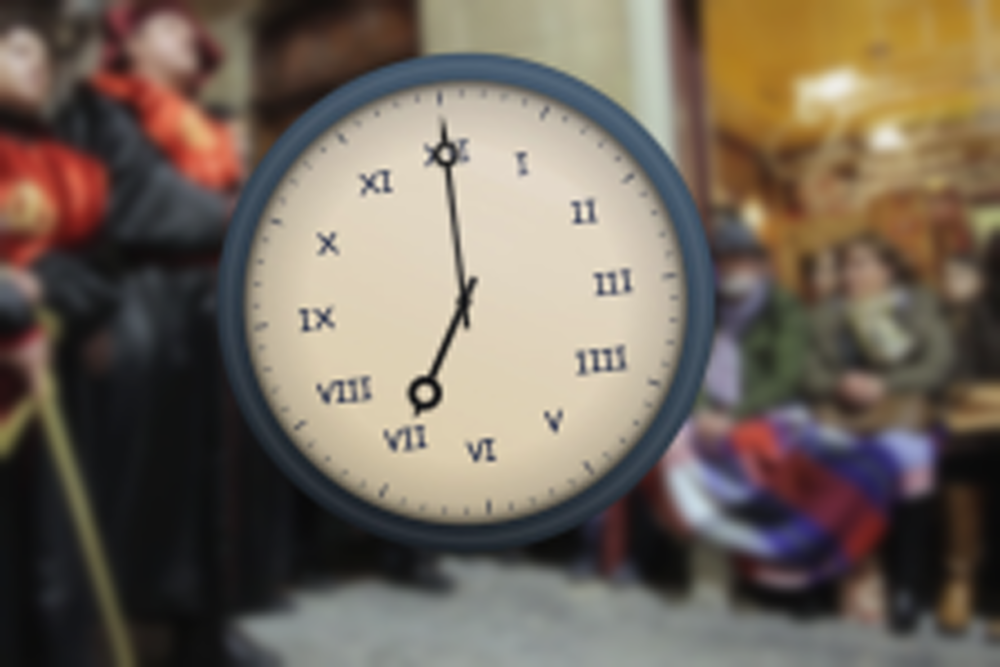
7:00
